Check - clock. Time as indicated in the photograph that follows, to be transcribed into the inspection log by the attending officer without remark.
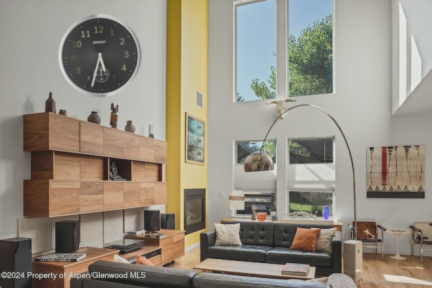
5:33
